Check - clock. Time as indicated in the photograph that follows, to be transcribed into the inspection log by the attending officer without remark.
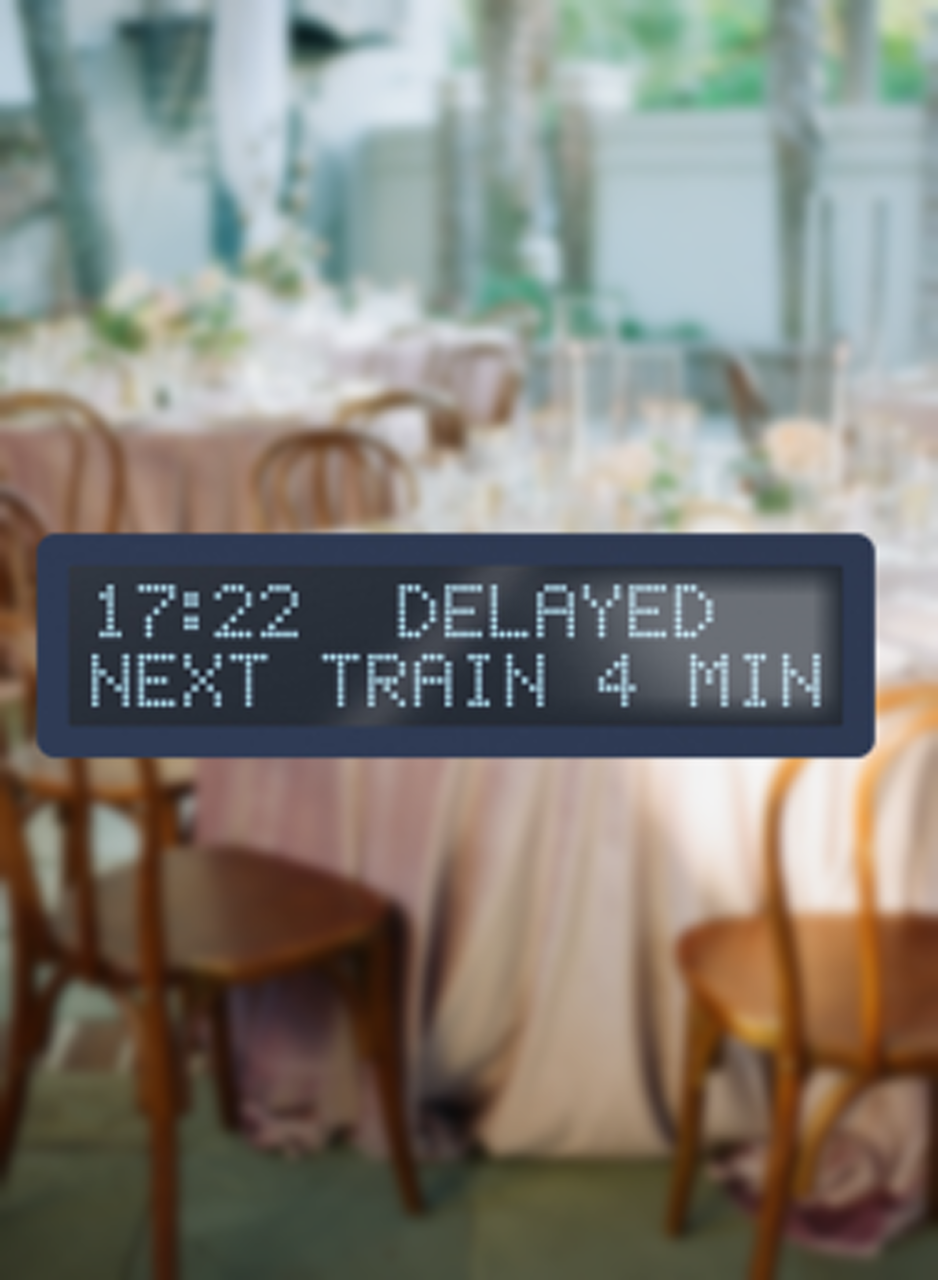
17:22
